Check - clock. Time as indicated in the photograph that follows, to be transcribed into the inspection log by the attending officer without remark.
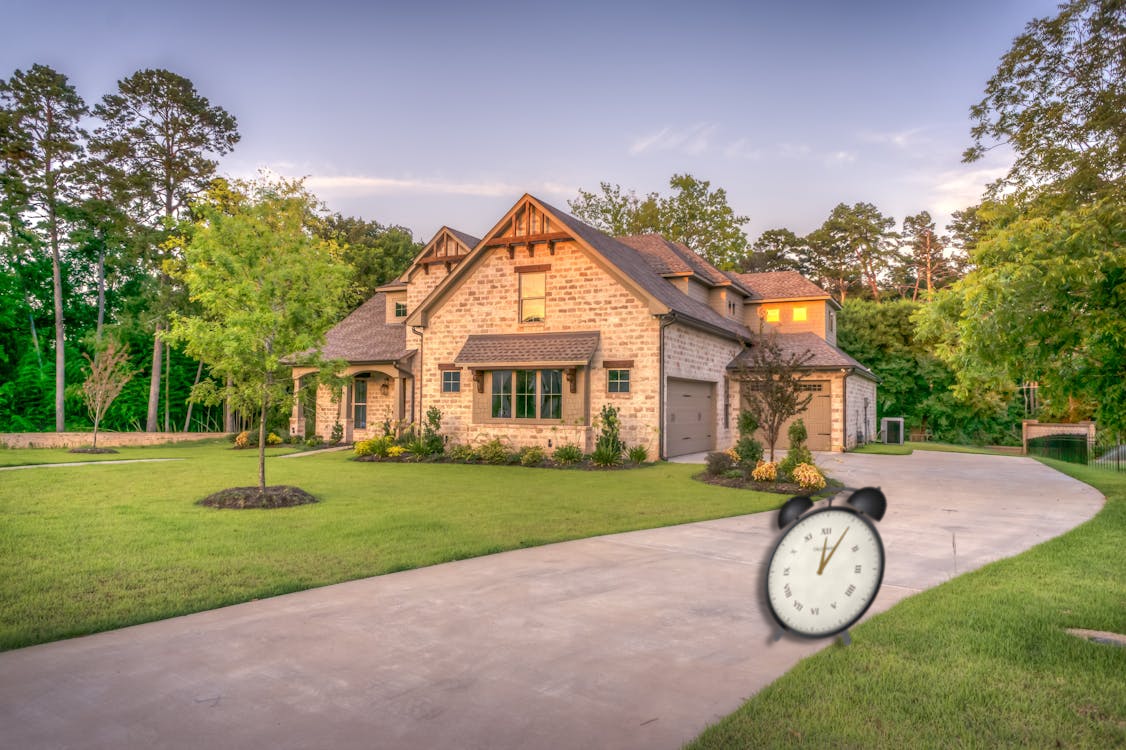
12:05
